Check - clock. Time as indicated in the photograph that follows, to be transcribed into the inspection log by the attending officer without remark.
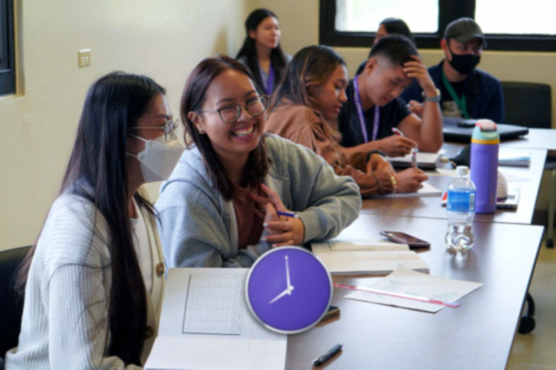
8:00
